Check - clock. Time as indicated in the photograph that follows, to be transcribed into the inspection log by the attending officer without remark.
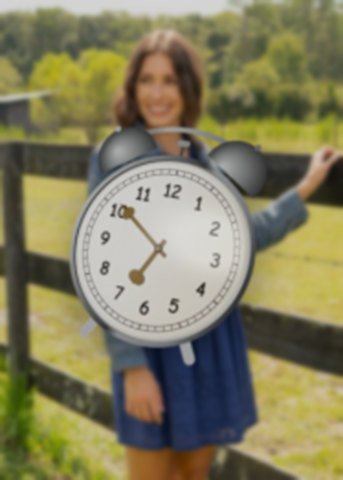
6:51
